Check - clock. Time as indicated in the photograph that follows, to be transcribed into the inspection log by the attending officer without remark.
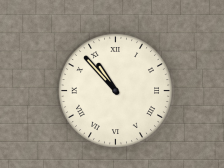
10:53
